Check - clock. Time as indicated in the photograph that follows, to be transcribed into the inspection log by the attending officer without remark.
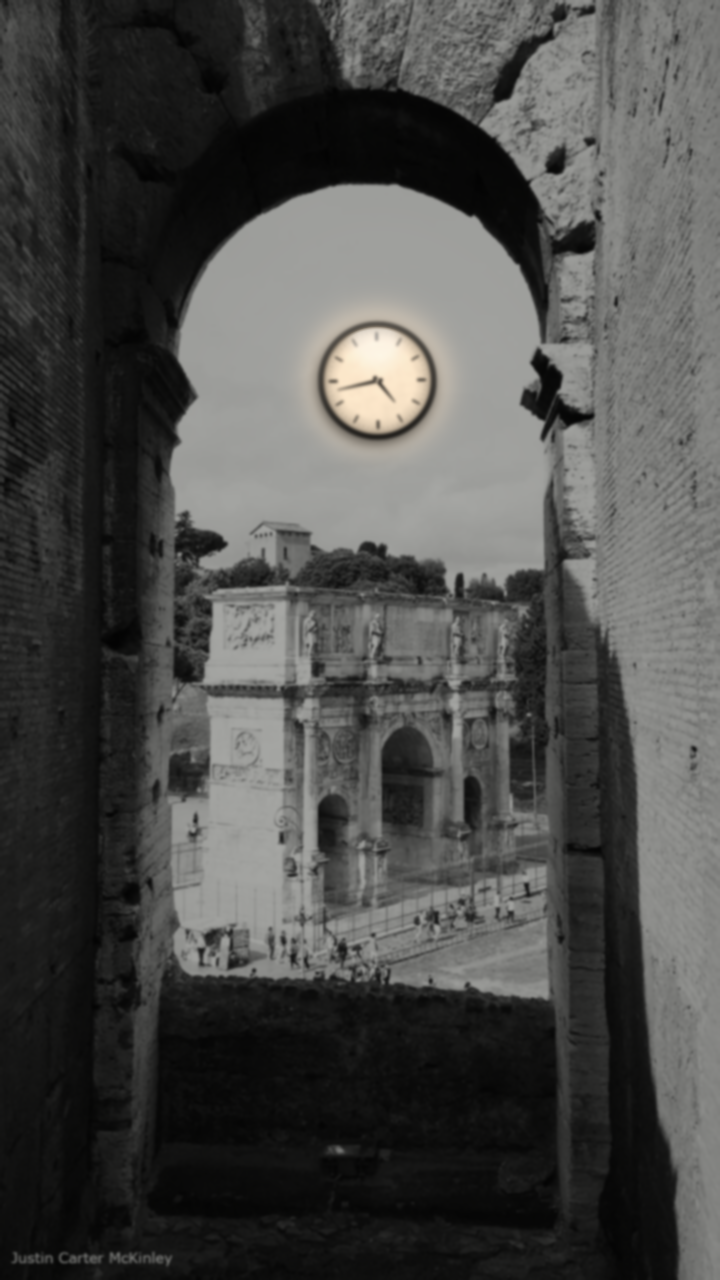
4:43
